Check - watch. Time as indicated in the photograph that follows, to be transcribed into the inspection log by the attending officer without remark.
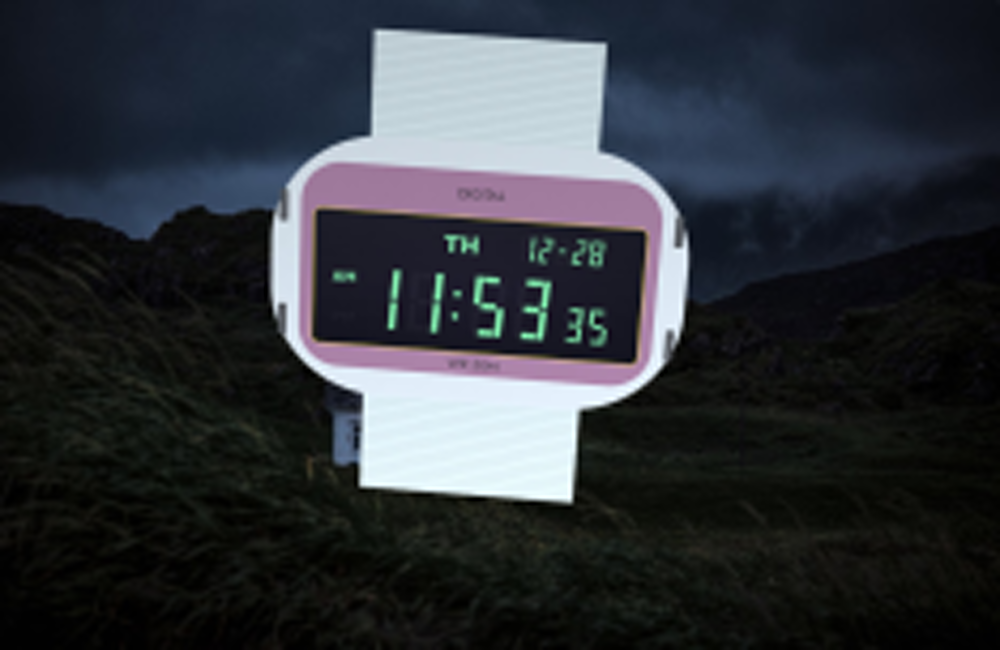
11:53:35
